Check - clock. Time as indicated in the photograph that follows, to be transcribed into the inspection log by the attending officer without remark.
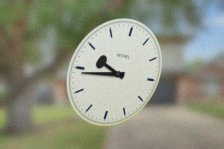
9:44
